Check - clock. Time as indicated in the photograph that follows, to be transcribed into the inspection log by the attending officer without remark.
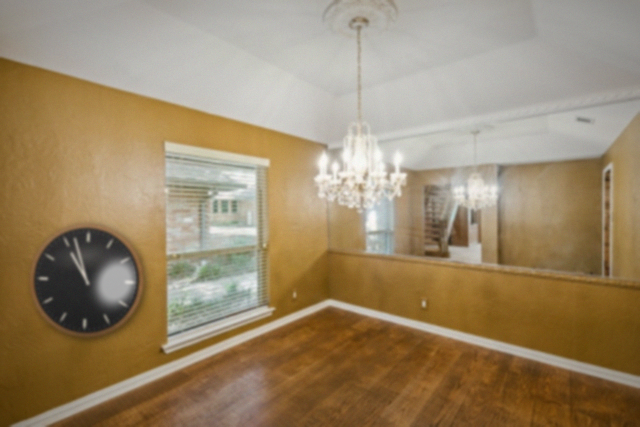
10:57
